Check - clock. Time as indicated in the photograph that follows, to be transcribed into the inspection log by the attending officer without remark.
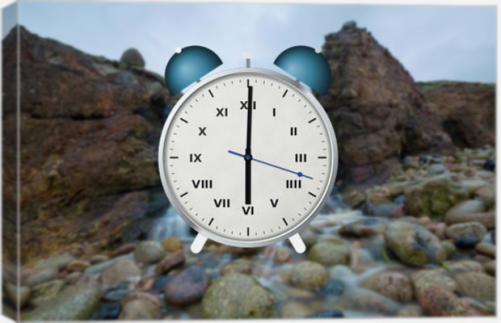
6:00:18
